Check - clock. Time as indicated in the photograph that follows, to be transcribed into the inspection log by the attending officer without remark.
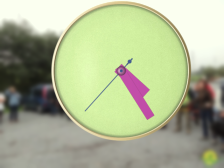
4:24:37
